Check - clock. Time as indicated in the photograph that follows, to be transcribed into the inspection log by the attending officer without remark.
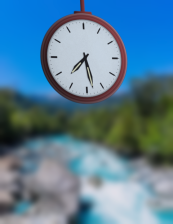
7:28
